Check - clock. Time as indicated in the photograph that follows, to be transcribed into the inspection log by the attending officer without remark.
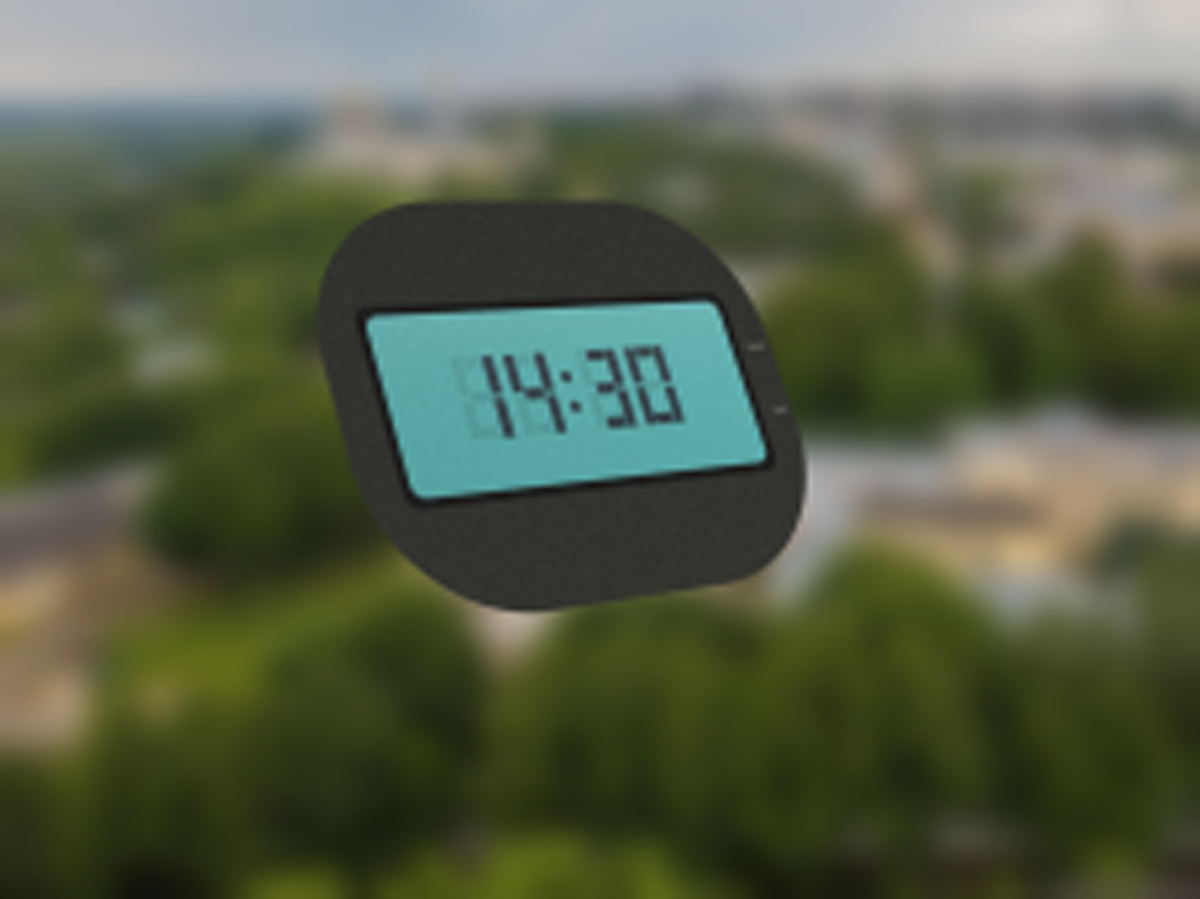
14:30
